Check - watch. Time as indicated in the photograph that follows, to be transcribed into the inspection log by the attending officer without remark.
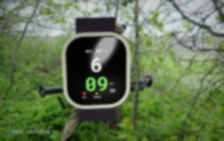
6:09
